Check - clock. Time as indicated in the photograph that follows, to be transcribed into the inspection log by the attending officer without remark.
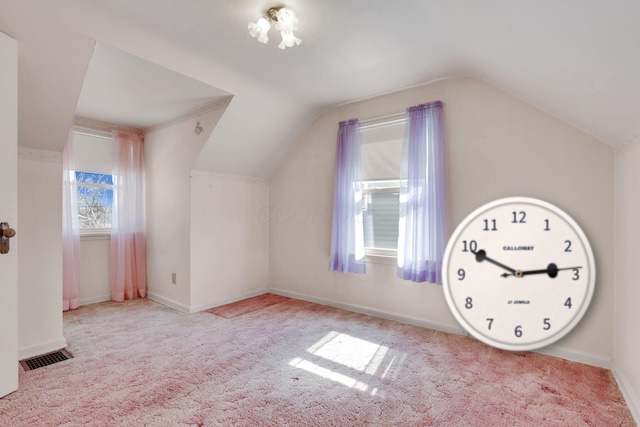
2:49:14
